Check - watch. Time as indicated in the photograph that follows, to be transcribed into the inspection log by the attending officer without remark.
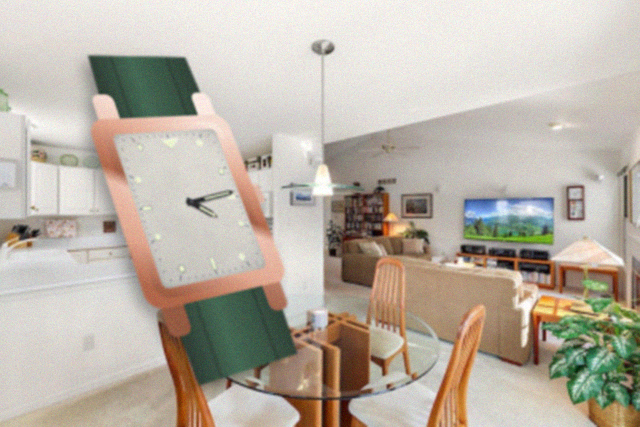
4:14
